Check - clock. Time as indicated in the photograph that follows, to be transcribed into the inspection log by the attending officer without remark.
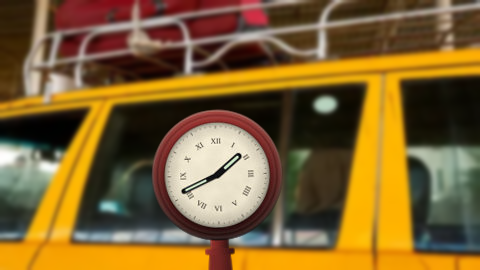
1:41
